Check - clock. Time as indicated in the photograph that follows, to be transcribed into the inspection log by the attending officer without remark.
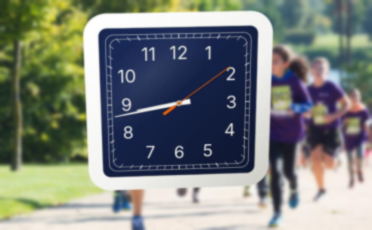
8:43:09
